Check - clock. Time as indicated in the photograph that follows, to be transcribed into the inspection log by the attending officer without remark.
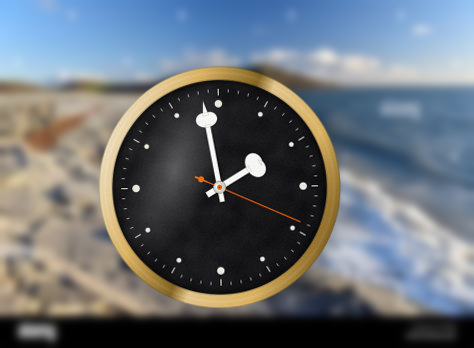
1:58:19
